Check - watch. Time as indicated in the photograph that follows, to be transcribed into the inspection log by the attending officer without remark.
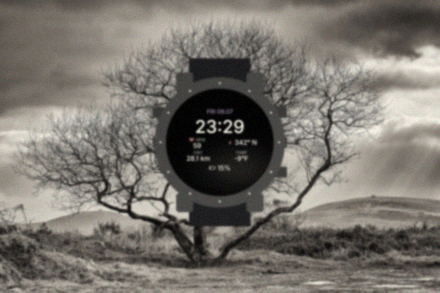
23:29
